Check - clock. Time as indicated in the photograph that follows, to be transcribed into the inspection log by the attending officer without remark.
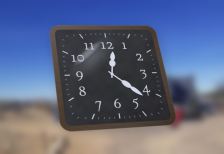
12:22
